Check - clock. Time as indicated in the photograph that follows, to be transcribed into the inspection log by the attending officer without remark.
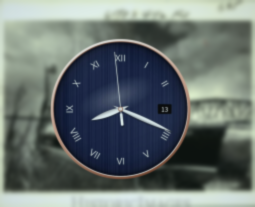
8:18:59
